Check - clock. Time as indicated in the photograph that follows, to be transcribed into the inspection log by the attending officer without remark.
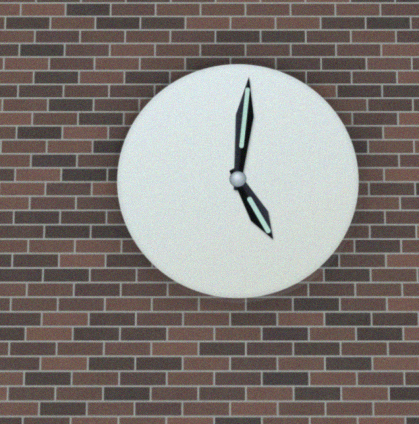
5:01
